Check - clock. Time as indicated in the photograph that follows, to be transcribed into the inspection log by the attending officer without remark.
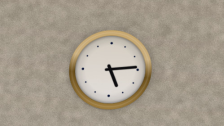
5:14
